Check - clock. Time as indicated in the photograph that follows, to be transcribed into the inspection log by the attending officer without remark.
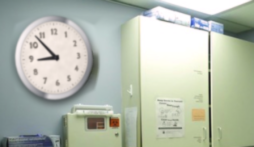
8:53
